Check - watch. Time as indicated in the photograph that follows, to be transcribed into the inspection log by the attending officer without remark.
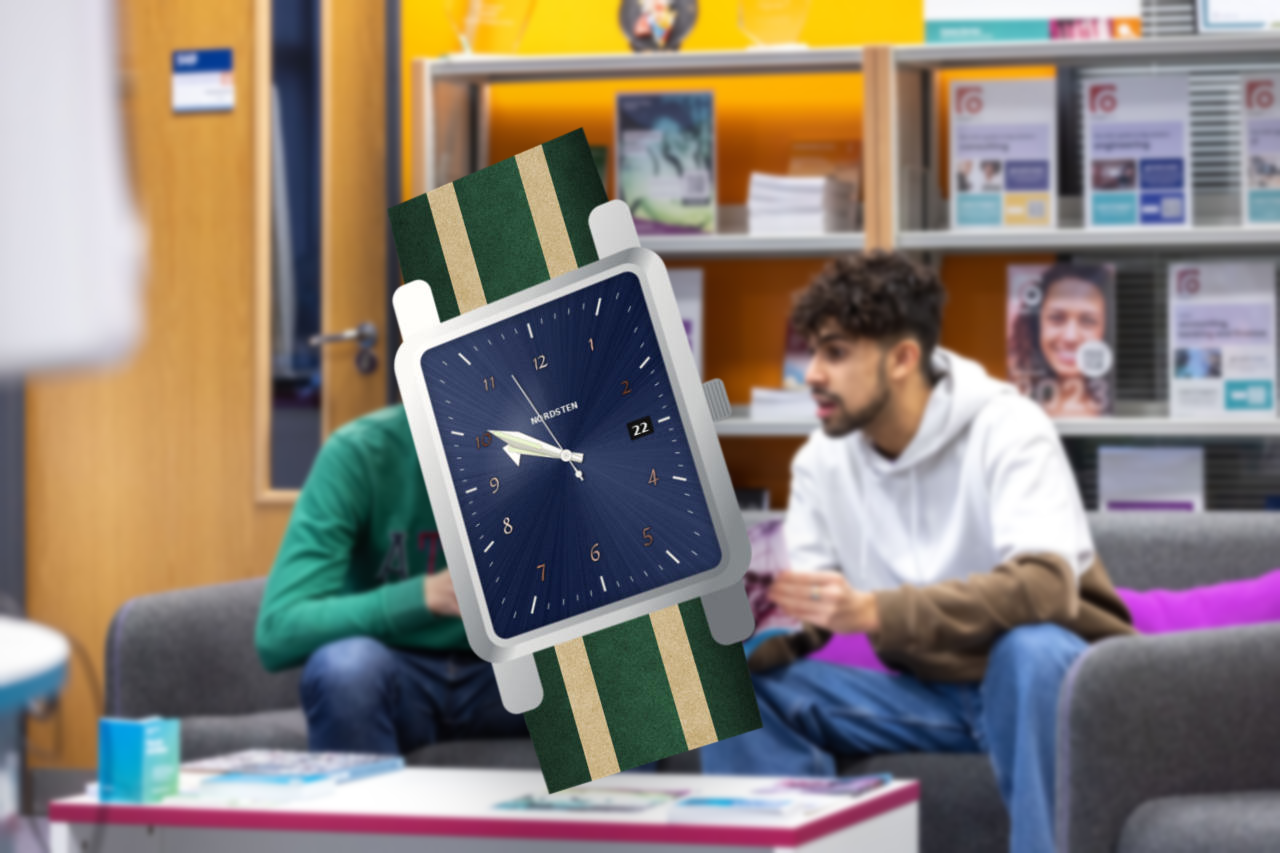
9:50:57
